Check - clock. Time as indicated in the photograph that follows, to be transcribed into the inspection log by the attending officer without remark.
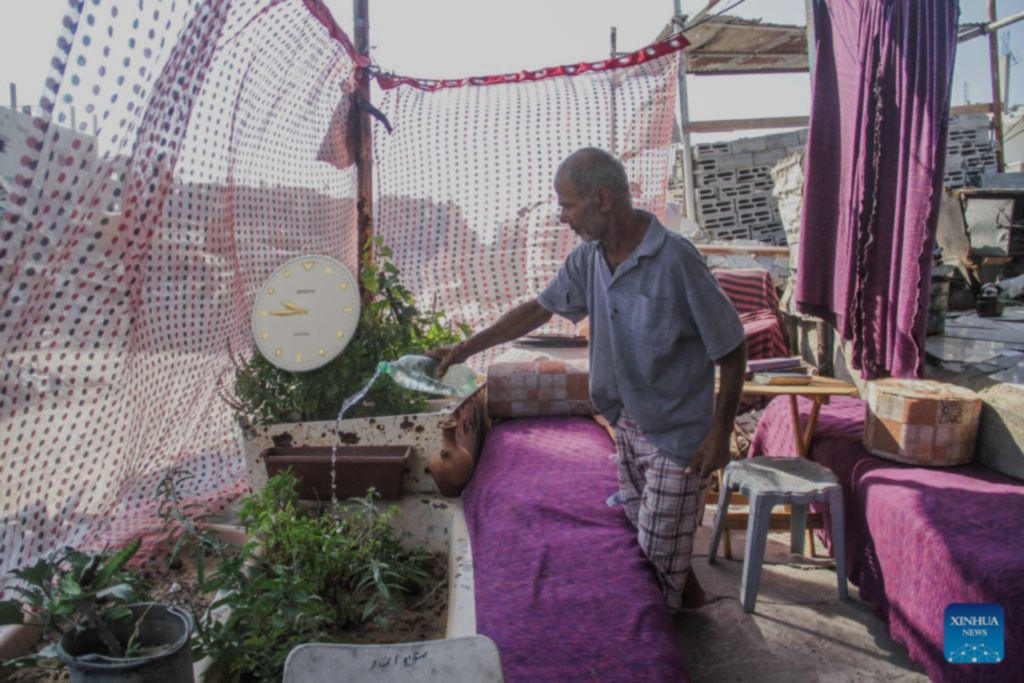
9:45
